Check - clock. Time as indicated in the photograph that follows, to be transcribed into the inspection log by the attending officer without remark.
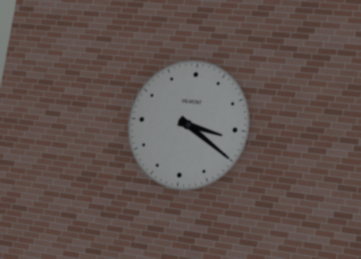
3:20
